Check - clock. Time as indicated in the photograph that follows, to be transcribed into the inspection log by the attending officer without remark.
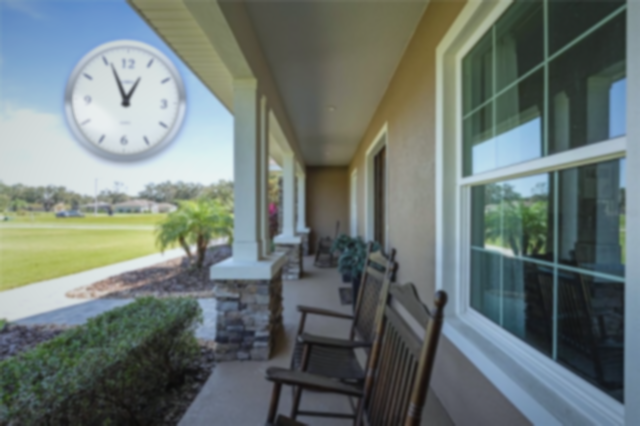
12:56
